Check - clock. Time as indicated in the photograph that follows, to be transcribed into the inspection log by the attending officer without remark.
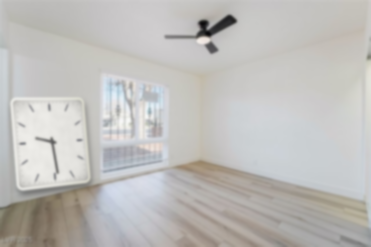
9:29
